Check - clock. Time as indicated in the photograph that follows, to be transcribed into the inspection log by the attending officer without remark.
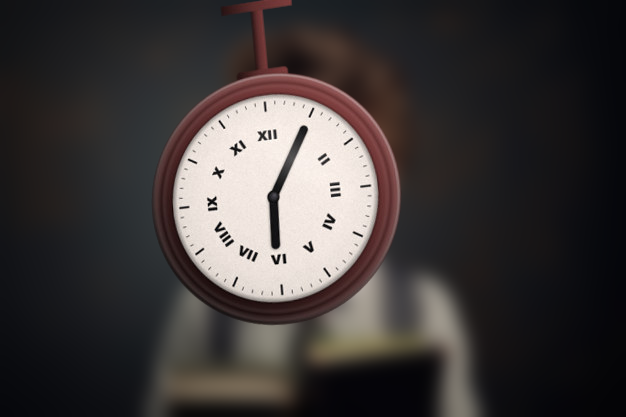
6:05
